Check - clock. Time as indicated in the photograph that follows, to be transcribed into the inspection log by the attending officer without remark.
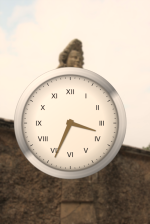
3:34
